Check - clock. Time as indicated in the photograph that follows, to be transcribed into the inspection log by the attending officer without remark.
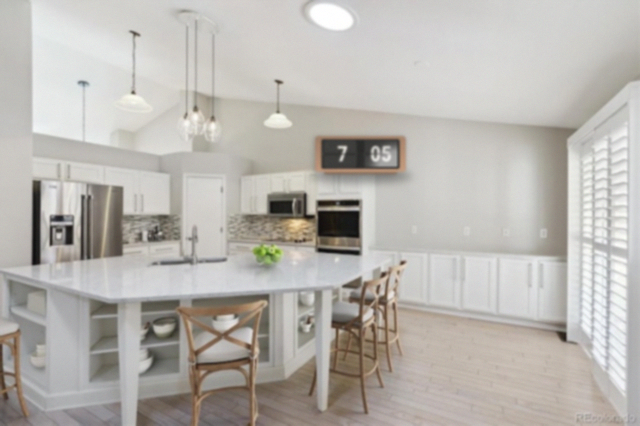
7:05
